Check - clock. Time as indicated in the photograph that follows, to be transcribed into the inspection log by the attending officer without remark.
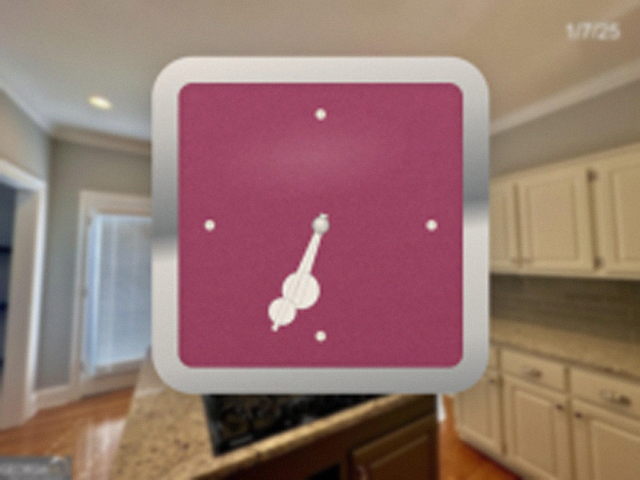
6:34
